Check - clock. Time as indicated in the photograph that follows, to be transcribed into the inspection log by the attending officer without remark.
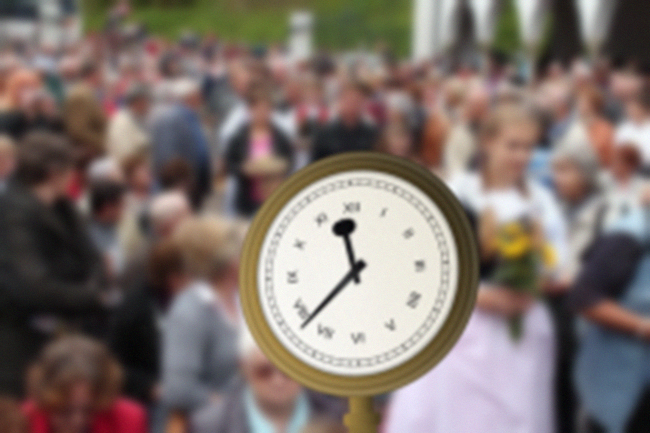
11:38
